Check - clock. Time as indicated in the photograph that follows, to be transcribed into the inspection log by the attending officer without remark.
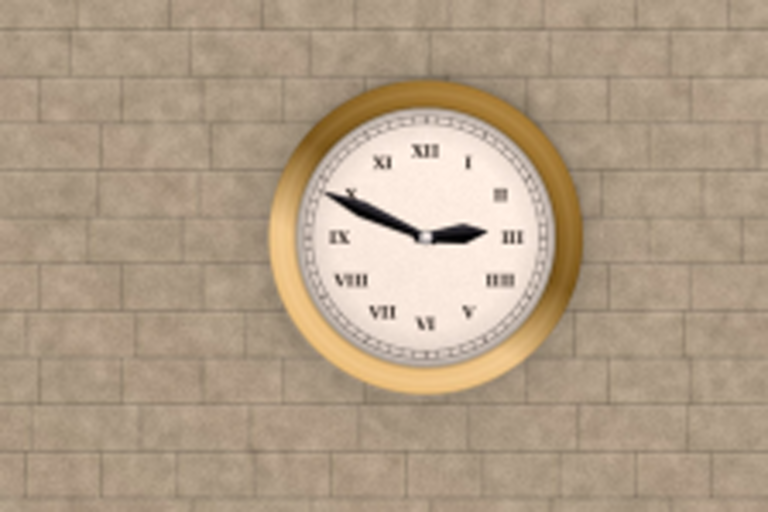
2:49
